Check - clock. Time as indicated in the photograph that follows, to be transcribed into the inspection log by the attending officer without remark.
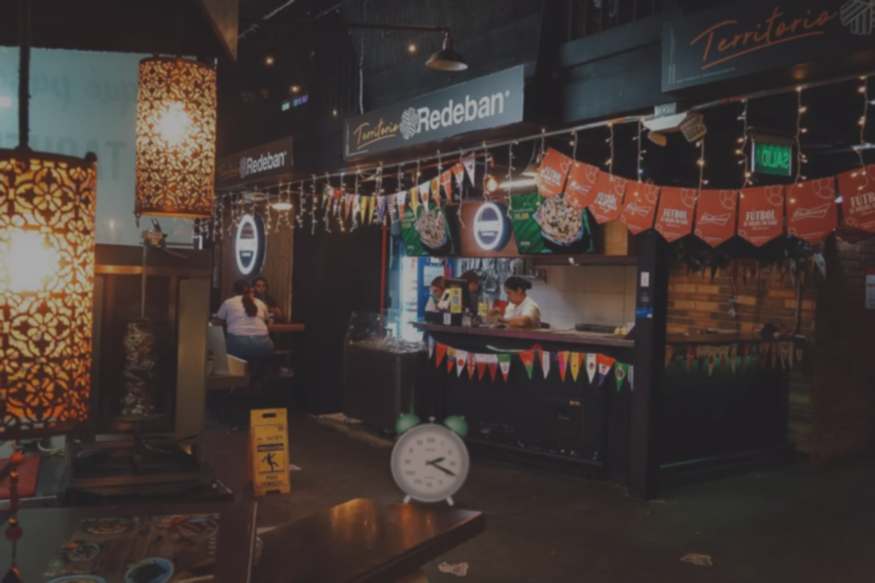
2:19
